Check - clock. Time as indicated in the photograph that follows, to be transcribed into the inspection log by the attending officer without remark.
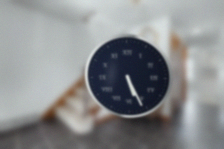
5:26
